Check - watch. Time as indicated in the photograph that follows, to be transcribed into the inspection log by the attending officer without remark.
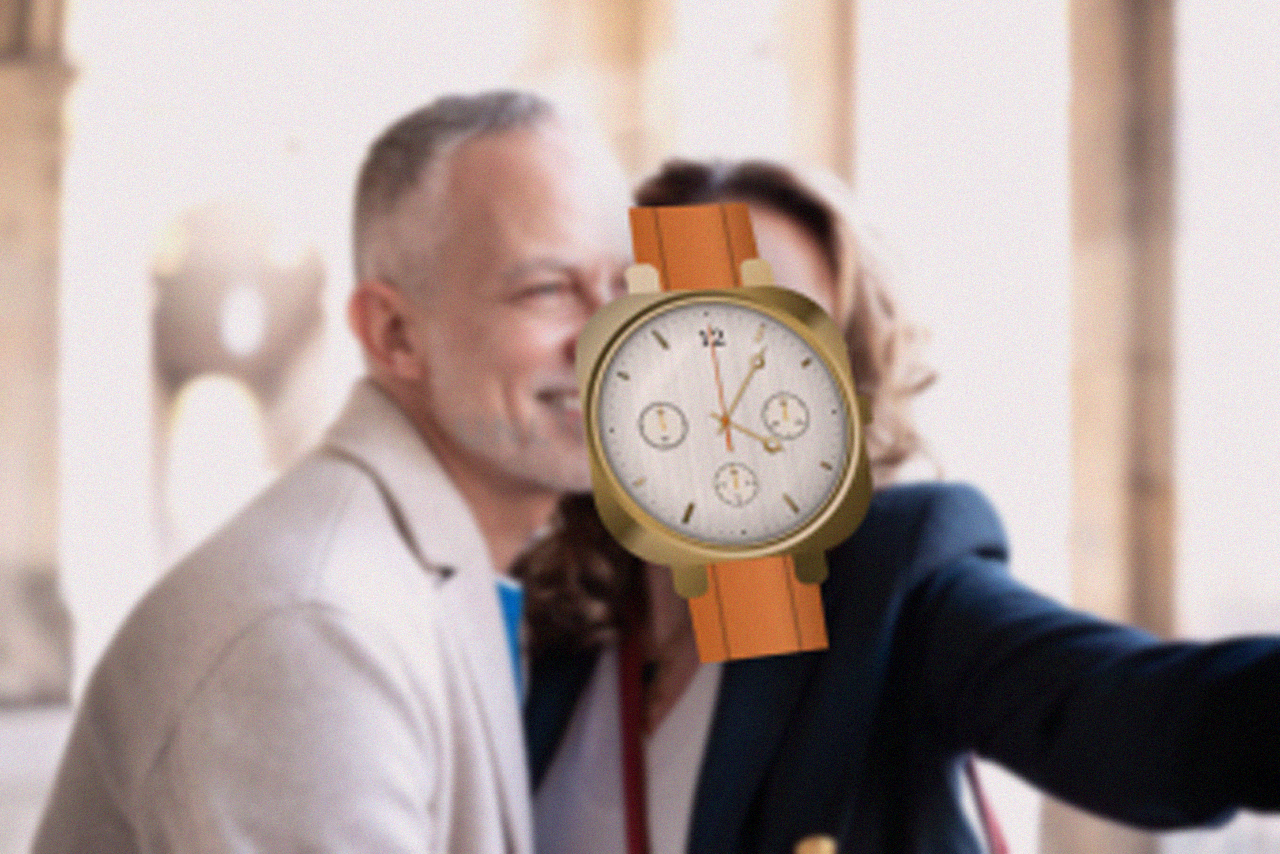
4:06
